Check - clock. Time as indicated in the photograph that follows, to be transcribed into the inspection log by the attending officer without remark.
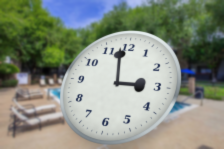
2:58
